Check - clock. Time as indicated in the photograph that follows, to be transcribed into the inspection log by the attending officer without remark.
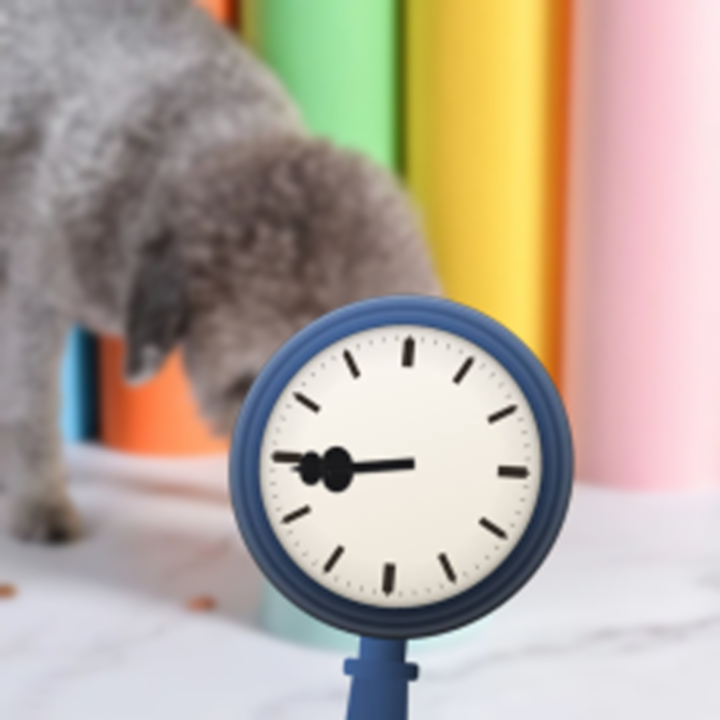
8:44
